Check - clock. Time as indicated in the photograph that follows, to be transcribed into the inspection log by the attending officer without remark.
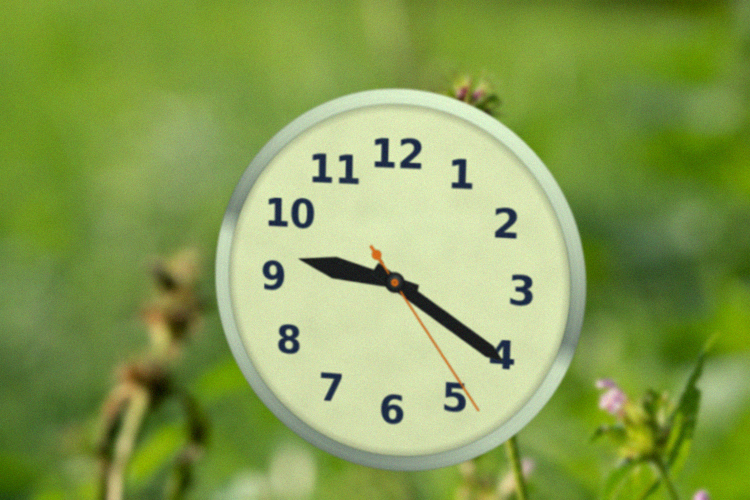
9:20:24
